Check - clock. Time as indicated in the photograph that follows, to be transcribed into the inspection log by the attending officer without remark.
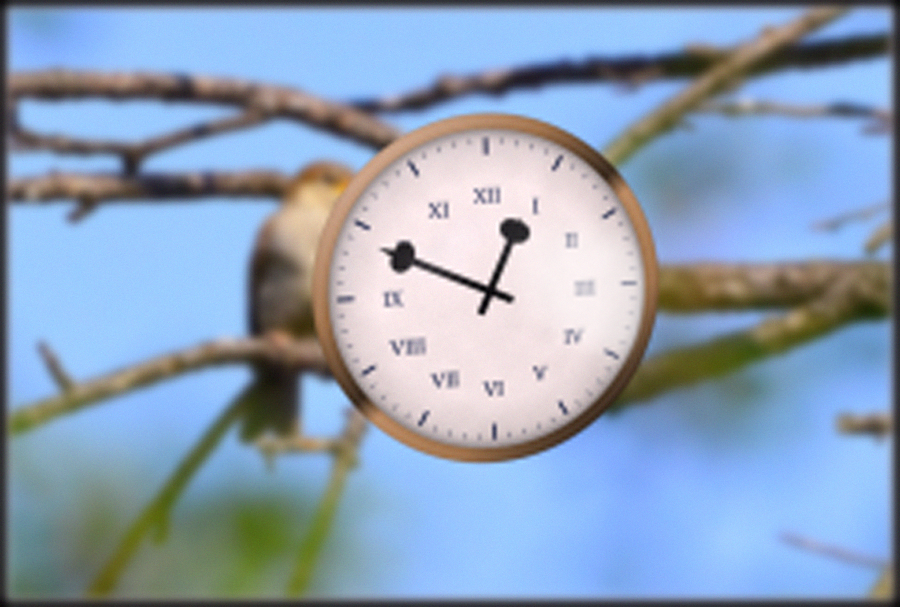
12:49
